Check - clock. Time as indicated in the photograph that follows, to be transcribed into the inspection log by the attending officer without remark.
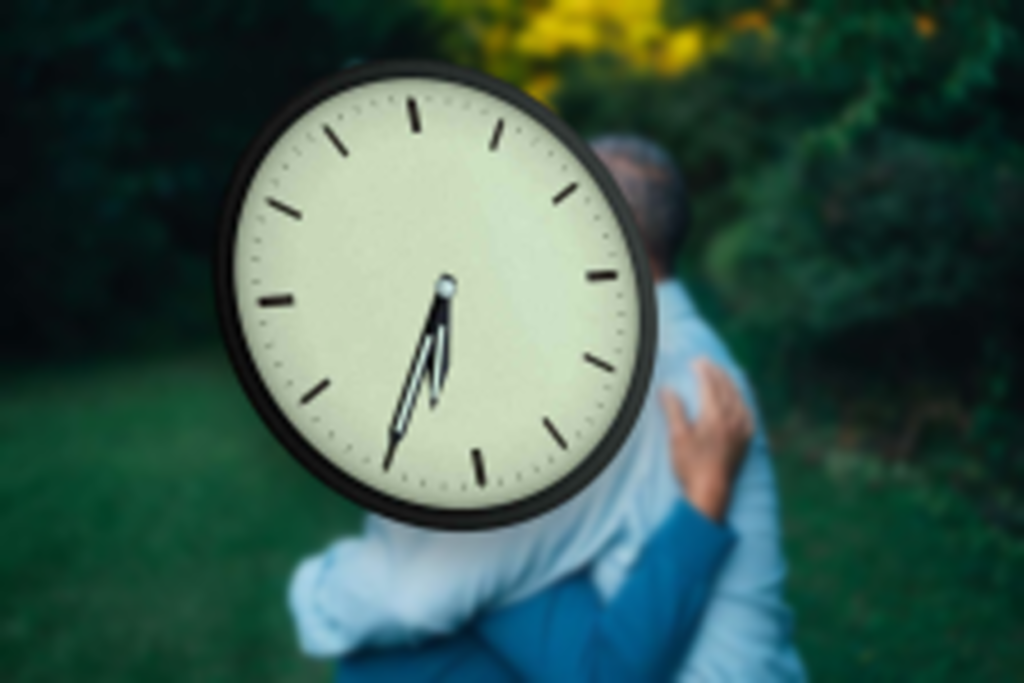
6:35
